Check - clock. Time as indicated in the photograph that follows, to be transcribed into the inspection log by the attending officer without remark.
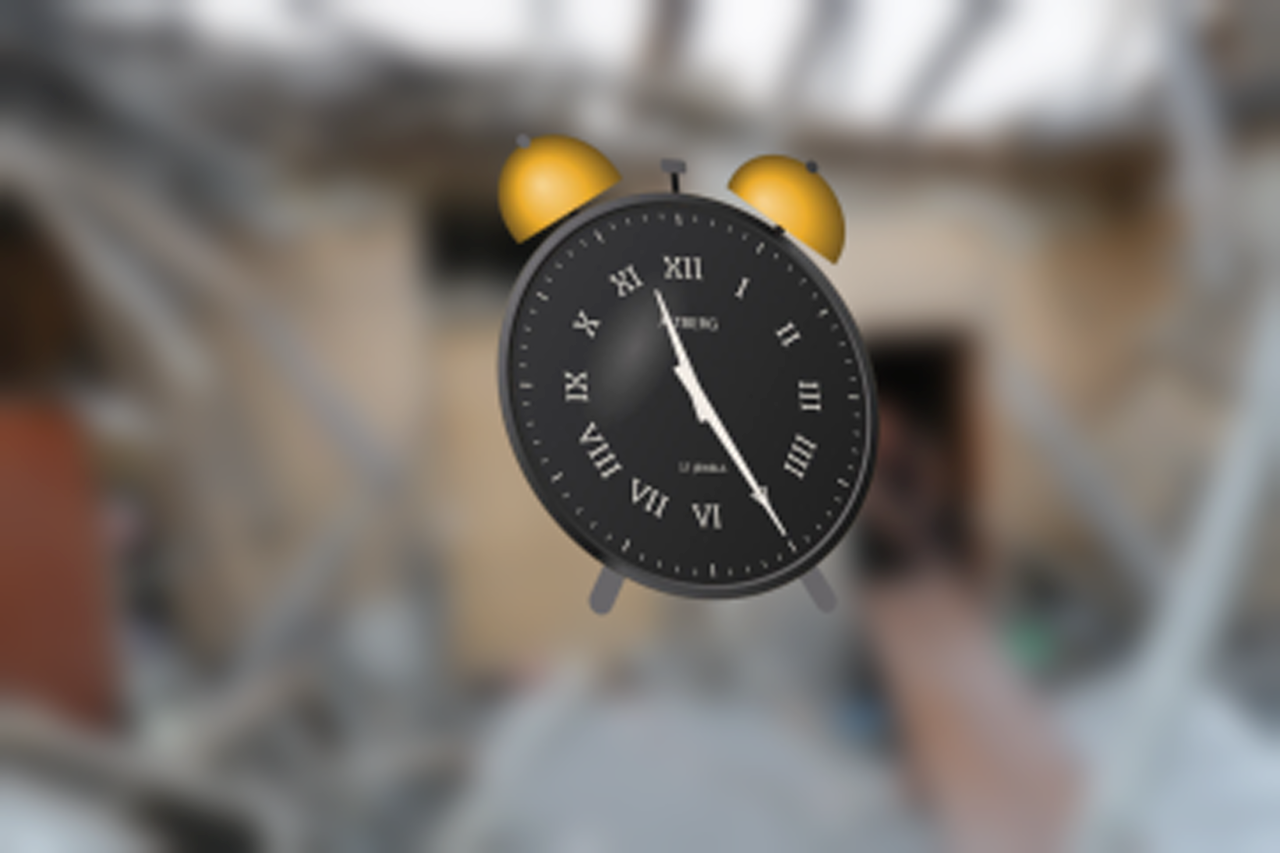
11:25
